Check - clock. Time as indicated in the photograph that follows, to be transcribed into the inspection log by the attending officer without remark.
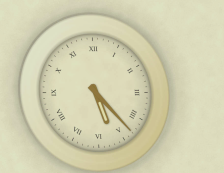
5:23
